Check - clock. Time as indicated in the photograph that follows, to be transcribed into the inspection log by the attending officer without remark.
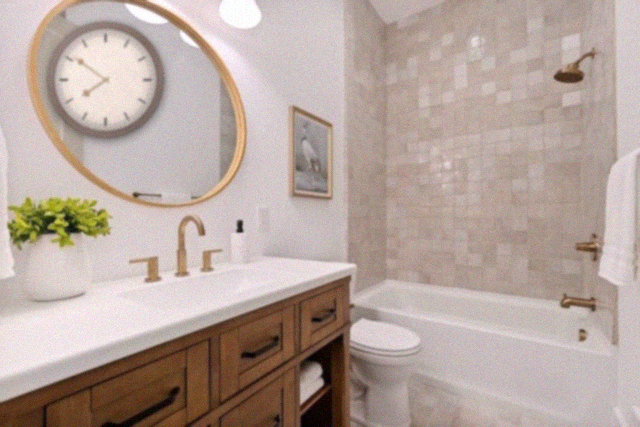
7:51
